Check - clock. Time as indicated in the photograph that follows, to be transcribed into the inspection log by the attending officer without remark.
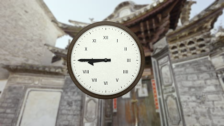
8:45
